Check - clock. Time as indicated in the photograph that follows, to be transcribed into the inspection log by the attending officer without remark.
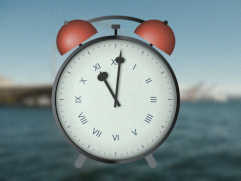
11:01
